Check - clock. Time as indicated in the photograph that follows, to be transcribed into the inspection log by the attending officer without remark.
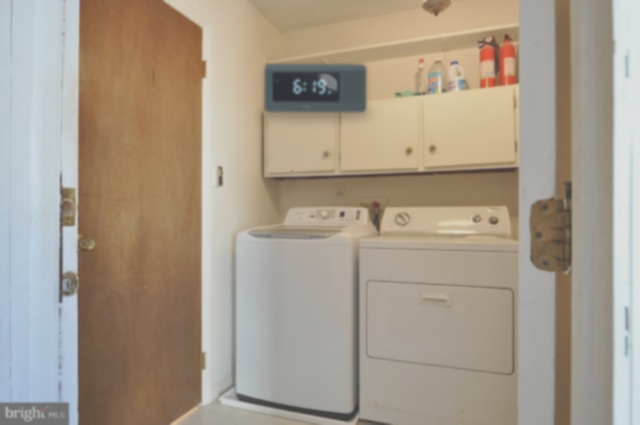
6:19
